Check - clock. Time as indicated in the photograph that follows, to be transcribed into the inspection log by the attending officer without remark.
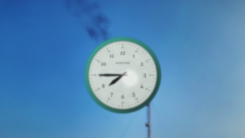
7:45
